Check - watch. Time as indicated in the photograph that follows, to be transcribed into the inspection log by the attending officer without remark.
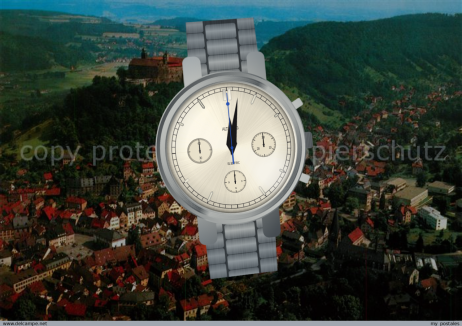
12:02
